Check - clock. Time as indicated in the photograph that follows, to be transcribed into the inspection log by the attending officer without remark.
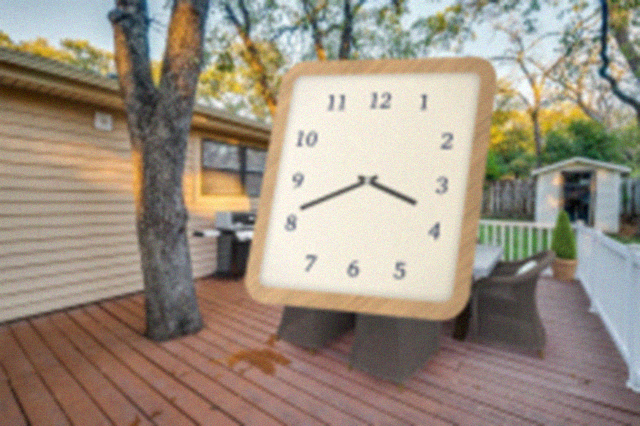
3:41
